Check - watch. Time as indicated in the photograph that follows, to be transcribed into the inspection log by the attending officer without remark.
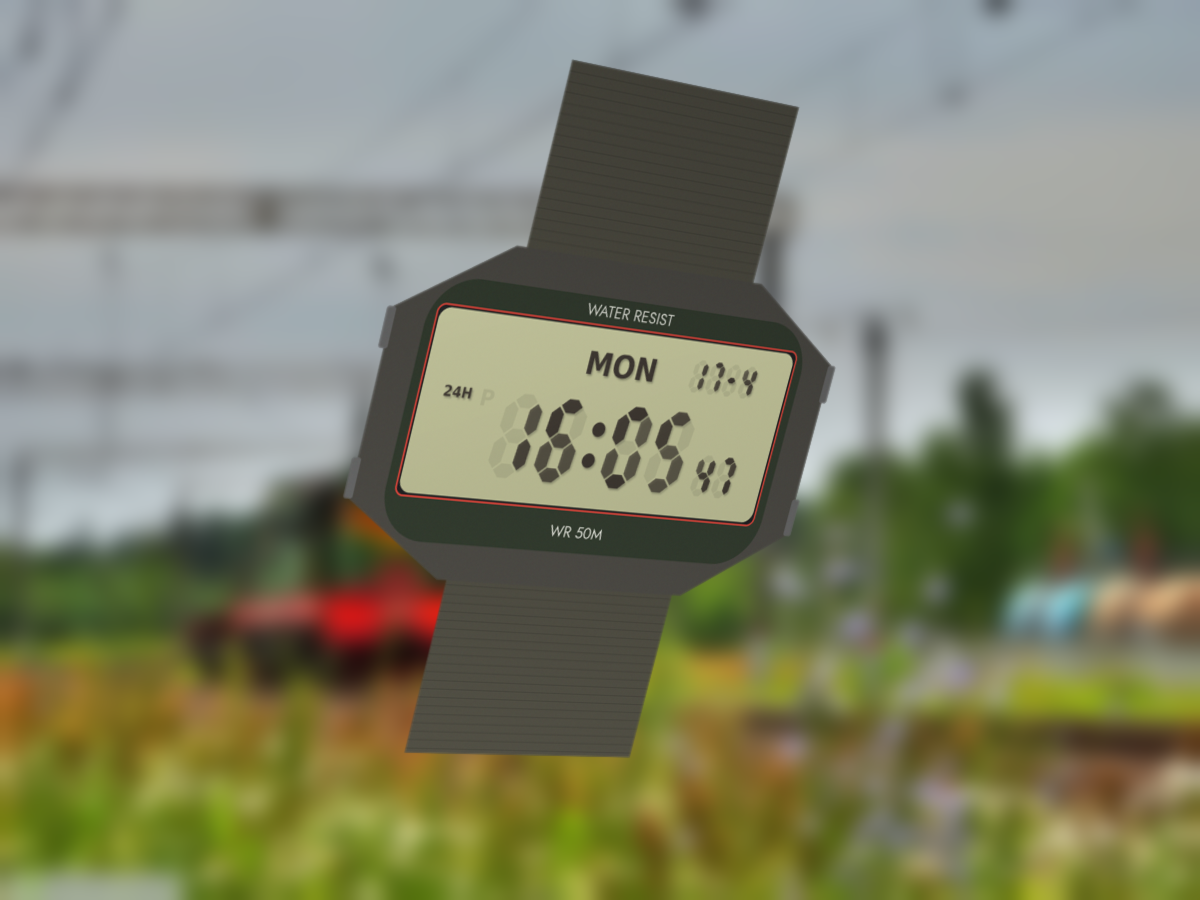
16:05:47
